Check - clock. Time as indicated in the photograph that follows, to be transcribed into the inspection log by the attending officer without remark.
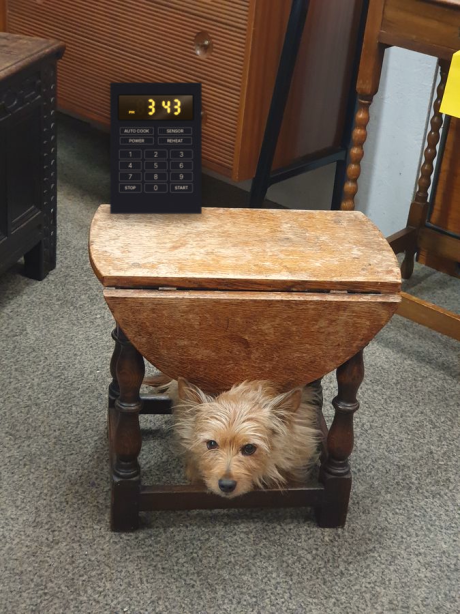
3:43
